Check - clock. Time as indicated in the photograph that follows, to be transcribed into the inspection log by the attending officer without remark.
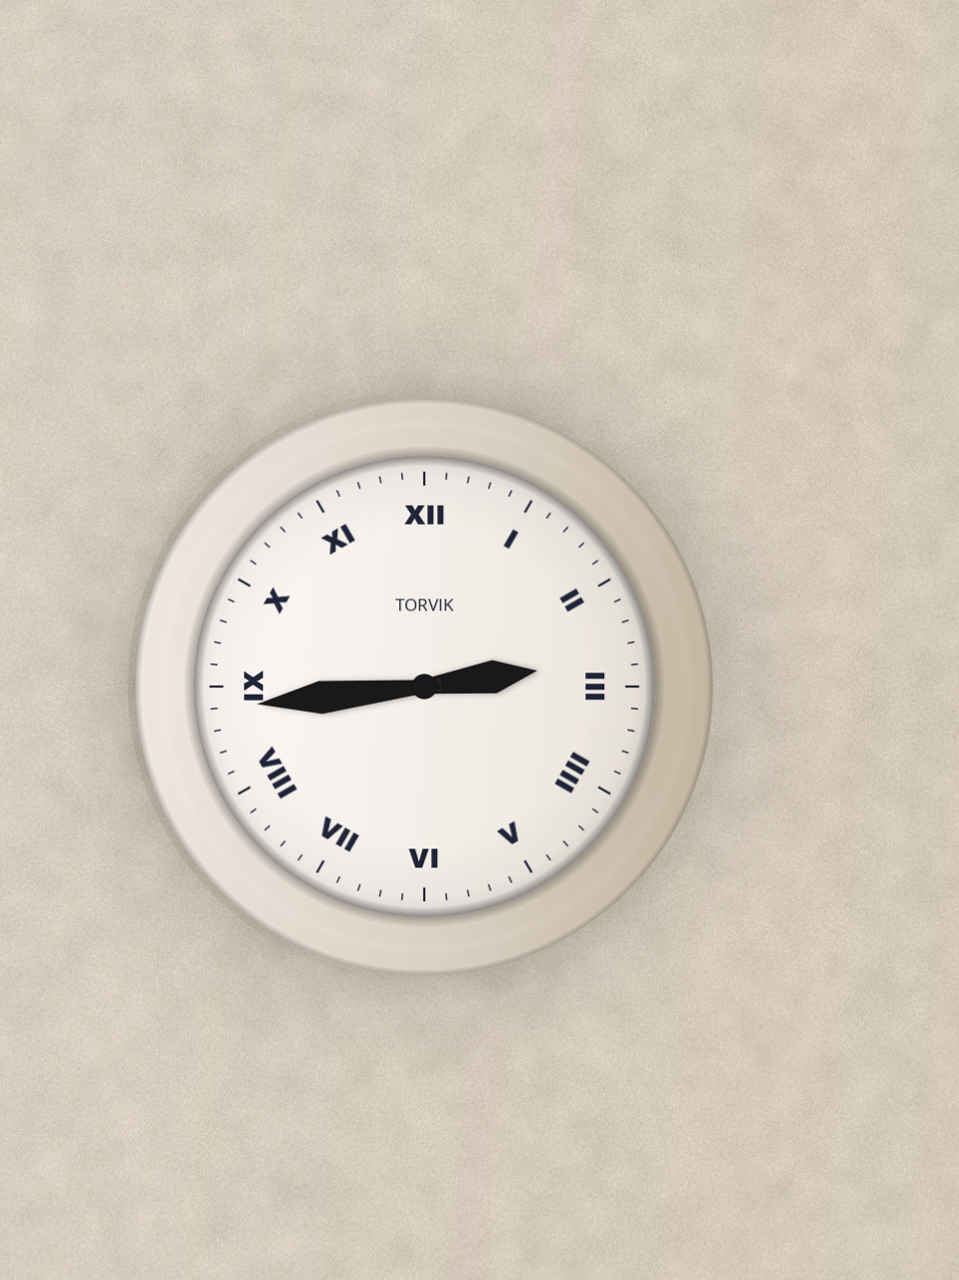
2:44
